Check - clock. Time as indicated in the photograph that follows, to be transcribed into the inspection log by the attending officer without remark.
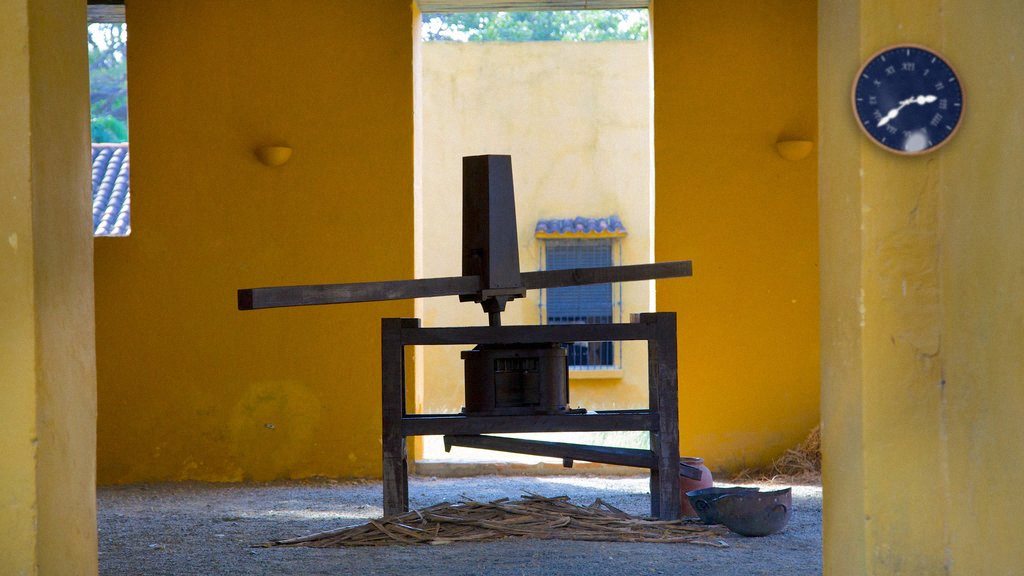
2:38
